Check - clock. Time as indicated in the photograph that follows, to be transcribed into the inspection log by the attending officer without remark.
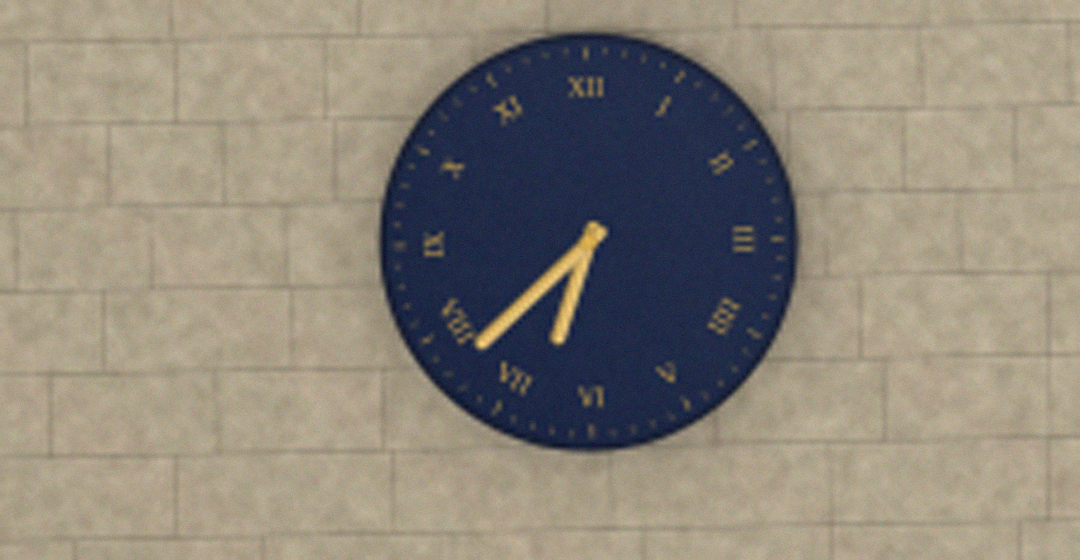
6:38
